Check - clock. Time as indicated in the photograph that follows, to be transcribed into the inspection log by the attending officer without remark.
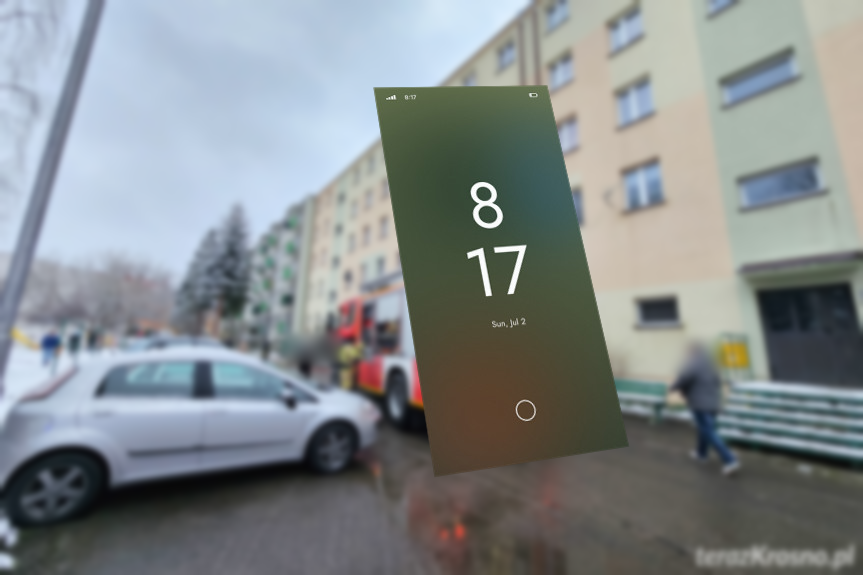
8:17
